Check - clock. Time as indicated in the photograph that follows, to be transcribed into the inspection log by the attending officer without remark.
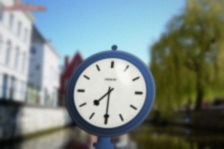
7:30
